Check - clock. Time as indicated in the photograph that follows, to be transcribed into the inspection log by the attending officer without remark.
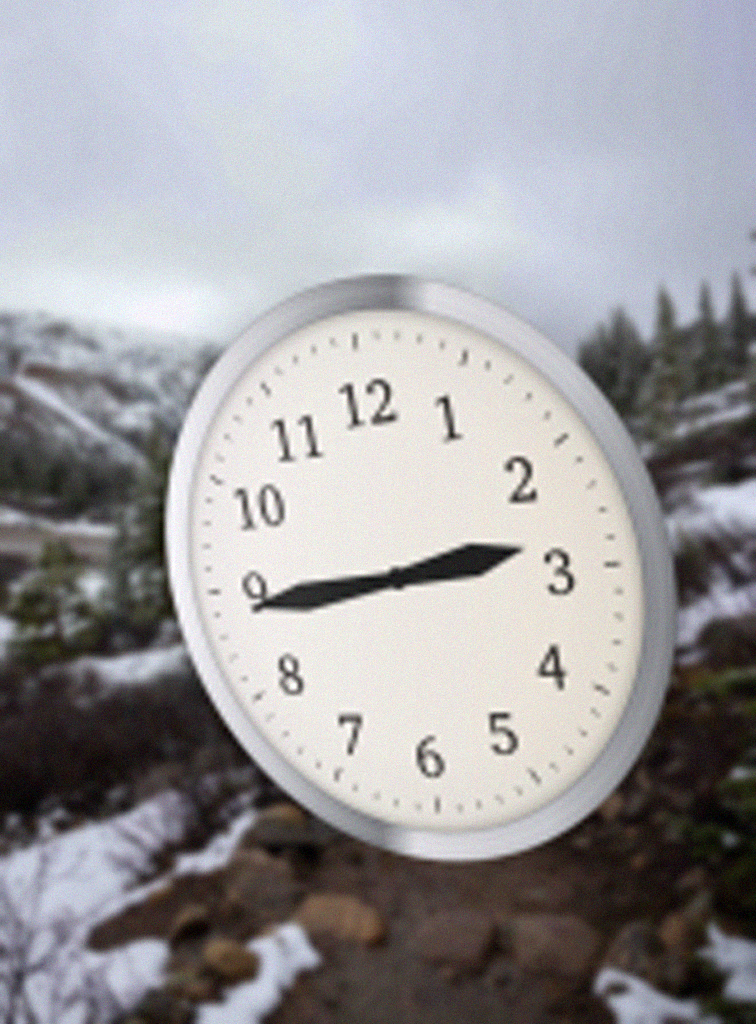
2:44
